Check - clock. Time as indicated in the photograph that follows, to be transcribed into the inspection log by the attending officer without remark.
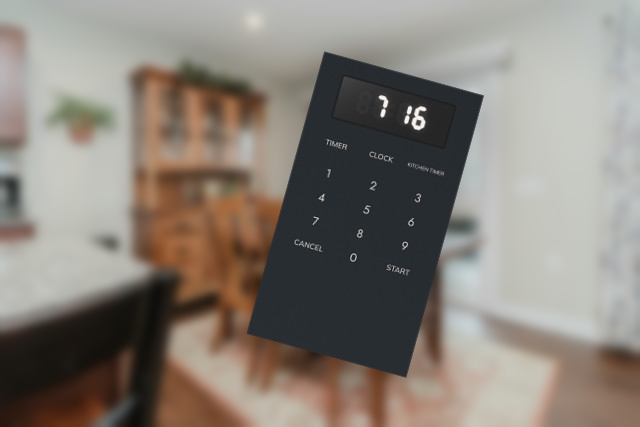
7:16
